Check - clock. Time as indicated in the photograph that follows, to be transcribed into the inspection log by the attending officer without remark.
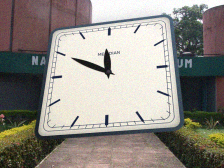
11:50
